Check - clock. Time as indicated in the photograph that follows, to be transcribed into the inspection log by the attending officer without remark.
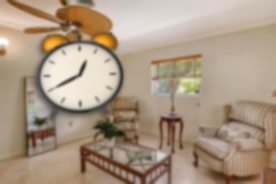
12:40
